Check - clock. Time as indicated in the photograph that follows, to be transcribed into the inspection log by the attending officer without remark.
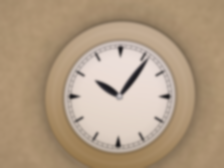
10:06
